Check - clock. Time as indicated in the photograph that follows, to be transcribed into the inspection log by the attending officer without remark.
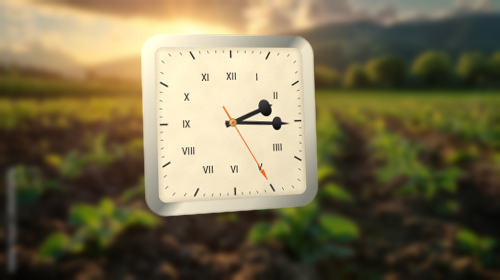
2:15:25
